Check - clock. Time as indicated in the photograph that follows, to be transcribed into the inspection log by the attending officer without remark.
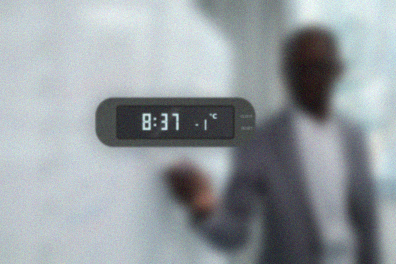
8:37
